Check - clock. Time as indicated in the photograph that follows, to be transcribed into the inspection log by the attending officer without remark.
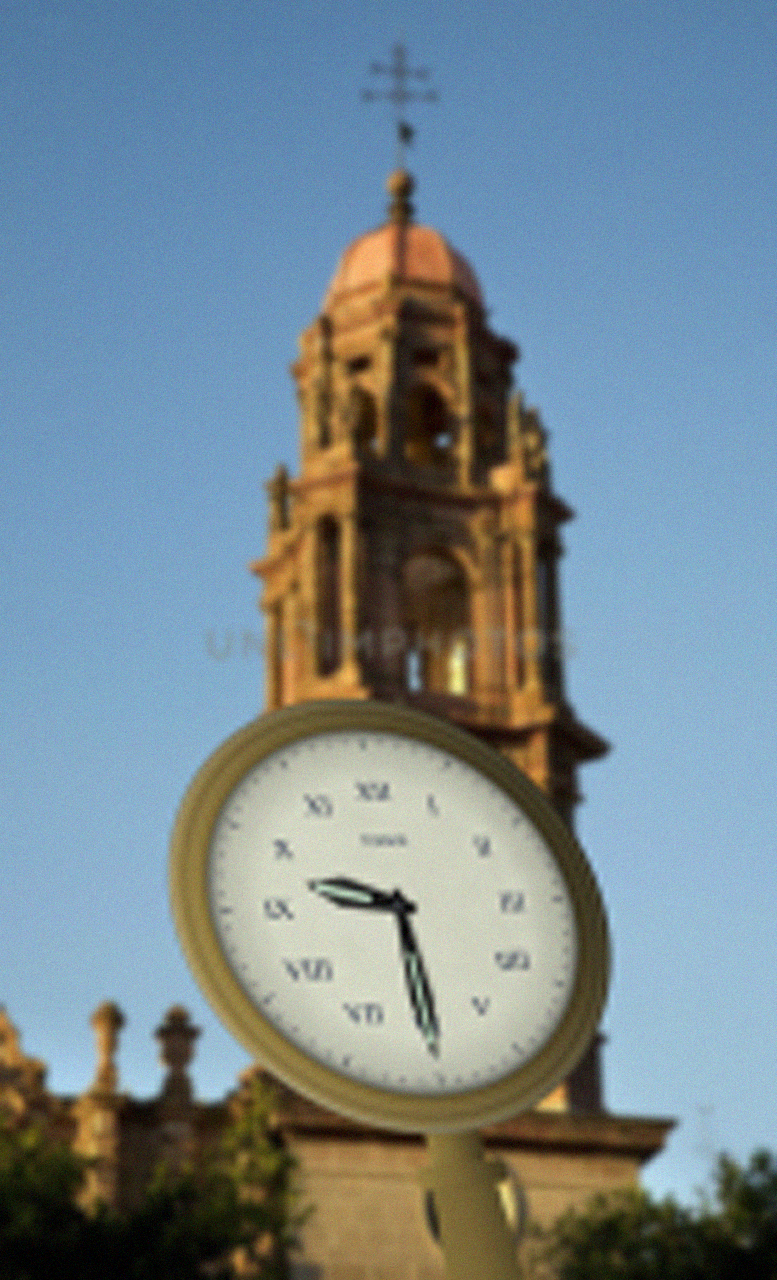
9:30
